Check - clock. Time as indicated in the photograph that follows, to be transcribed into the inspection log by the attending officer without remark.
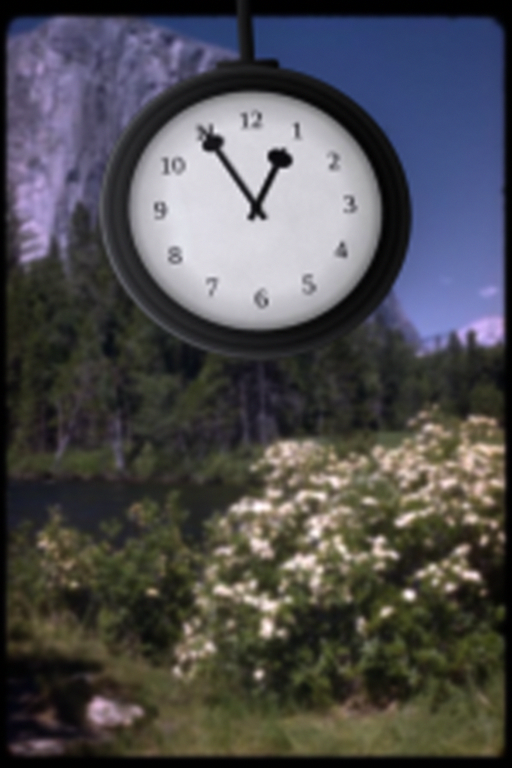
12:55
